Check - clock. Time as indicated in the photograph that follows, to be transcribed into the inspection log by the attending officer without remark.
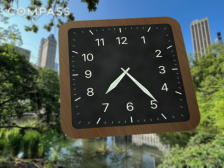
7:24
